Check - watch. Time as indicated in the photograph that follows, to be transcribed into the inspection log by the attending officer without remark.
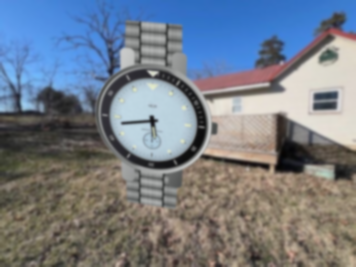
5:43
